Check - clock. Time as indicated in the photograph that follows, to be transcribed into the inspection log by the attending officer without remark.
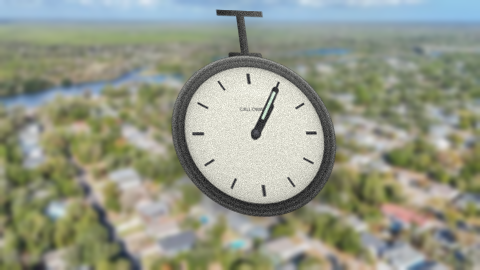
1:05
